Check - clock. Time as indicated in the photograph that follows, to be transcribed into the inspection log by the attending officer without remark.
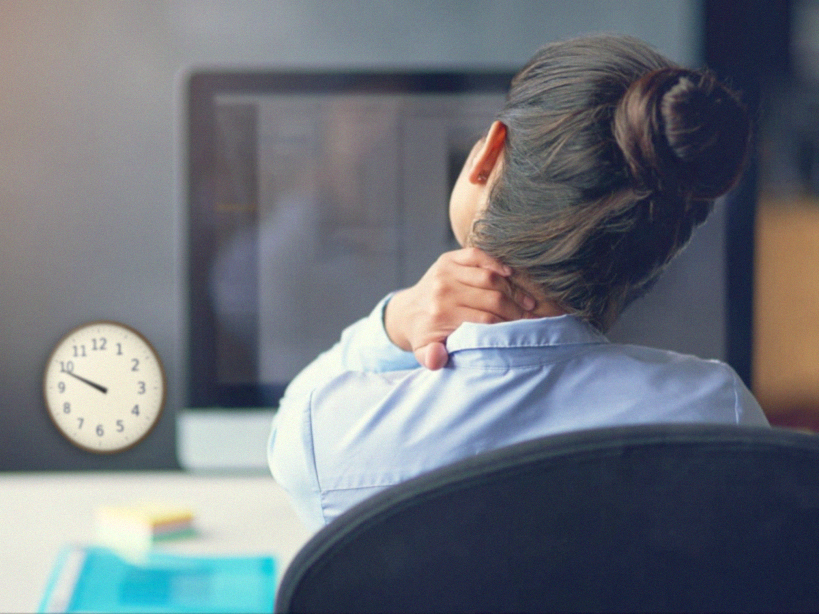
9:49
